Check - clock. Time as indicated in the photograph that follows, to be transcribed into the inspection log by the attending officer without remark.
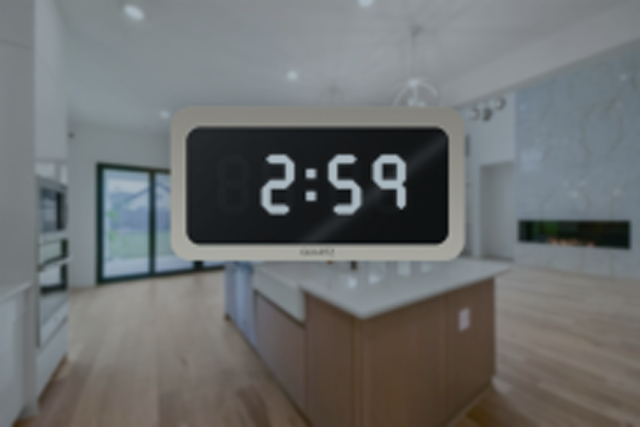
2:59
